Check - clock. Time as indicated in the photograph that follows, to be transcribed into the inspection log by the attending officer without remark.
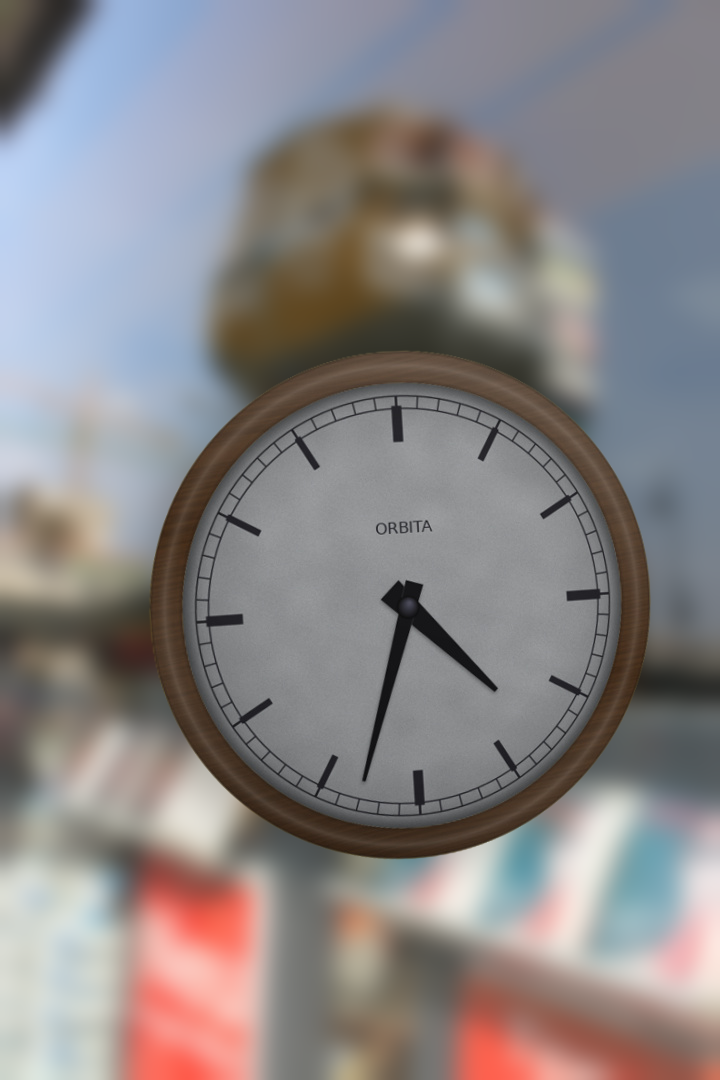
4:33
